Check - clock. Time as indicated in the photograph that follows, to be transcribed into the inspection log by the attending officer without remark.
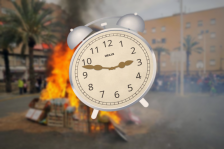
2:48
